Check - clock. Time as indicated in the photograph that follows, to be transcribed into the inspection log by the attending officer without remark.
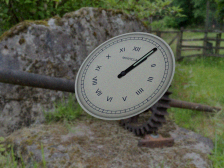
1:05
